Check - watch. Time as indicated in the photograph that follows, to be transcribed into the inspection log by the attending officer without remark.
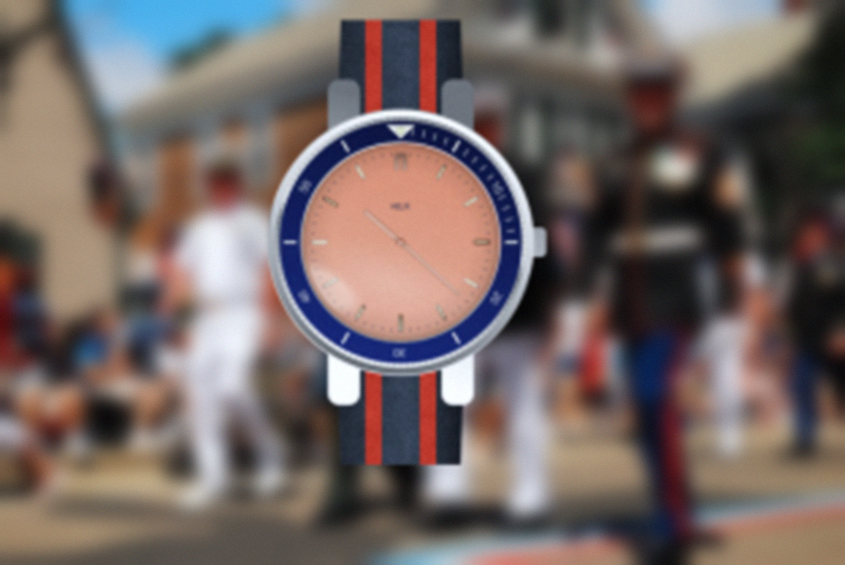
10:22
